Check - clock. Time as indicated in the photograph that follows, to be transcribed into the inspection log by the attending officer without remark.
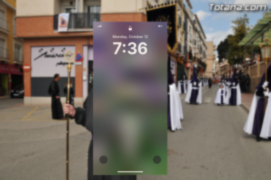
7:36
